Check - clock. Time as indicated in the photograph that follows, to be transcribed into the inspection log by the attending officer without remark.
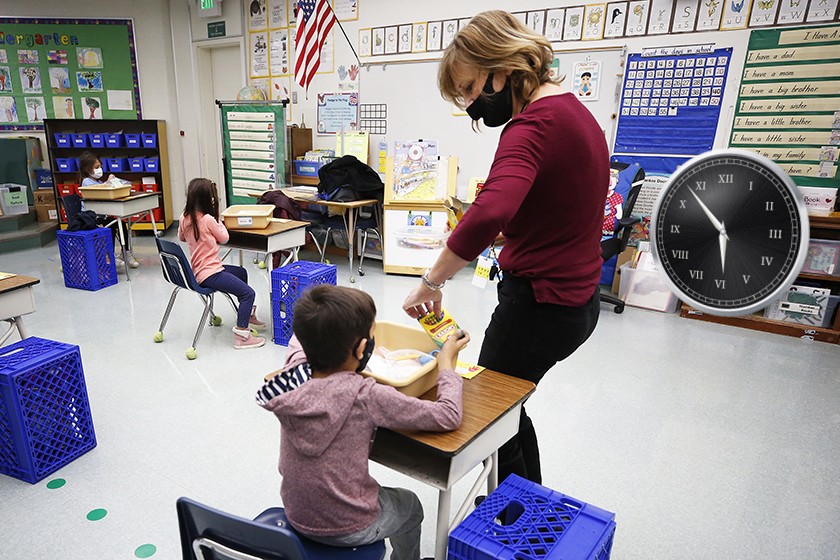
5:53
